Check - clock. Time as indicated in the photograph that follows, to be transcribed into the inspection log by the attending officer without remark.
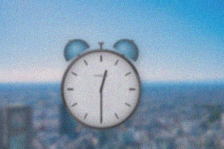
12:30
